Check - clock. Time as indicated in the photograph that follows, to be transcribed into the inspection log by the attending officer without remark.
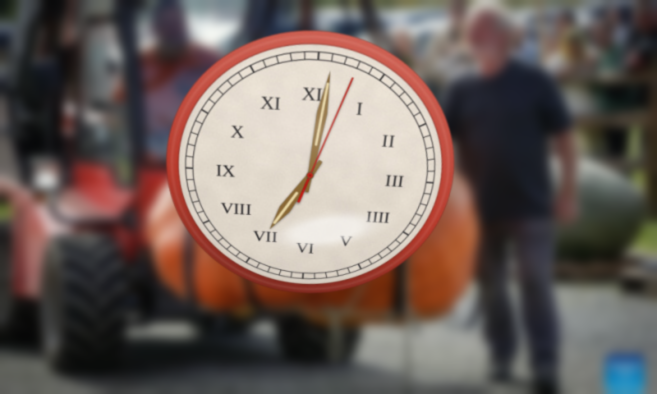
7:01:03
